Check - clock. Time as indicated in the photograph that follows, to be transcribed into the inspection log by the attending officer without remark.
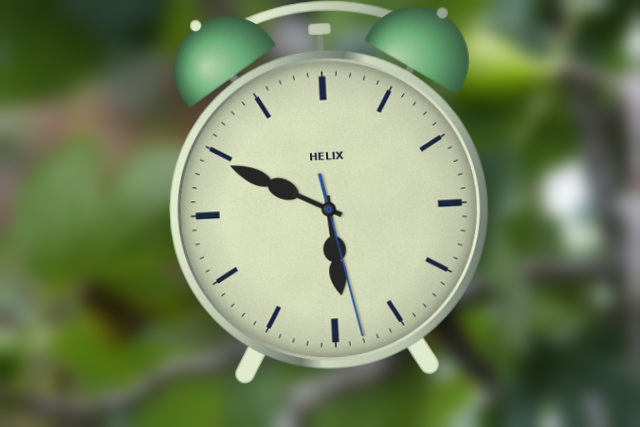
5:49:28
